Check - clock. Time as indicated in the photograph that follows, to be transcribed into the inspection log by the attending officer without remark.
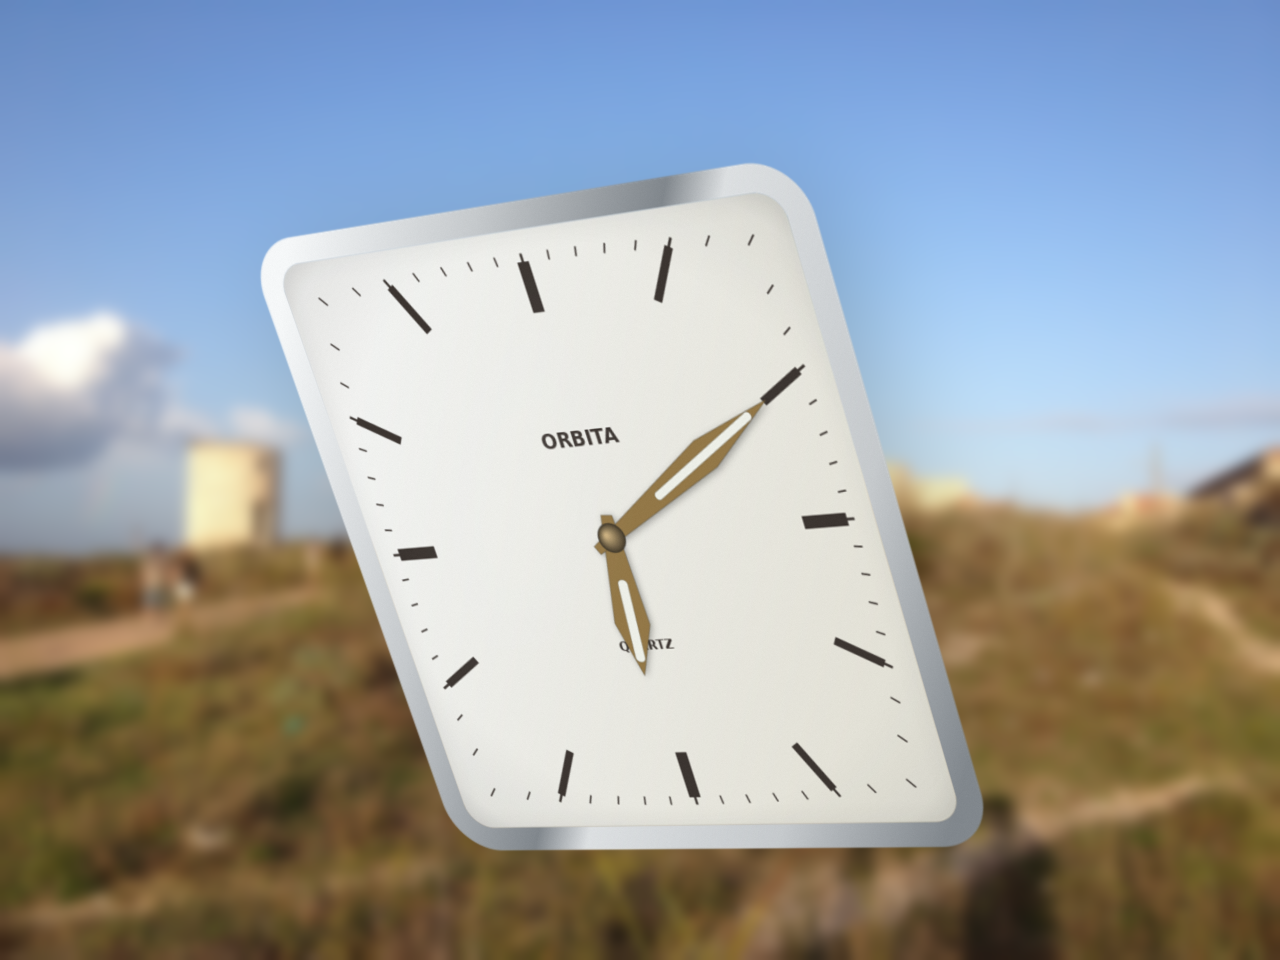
6:10
